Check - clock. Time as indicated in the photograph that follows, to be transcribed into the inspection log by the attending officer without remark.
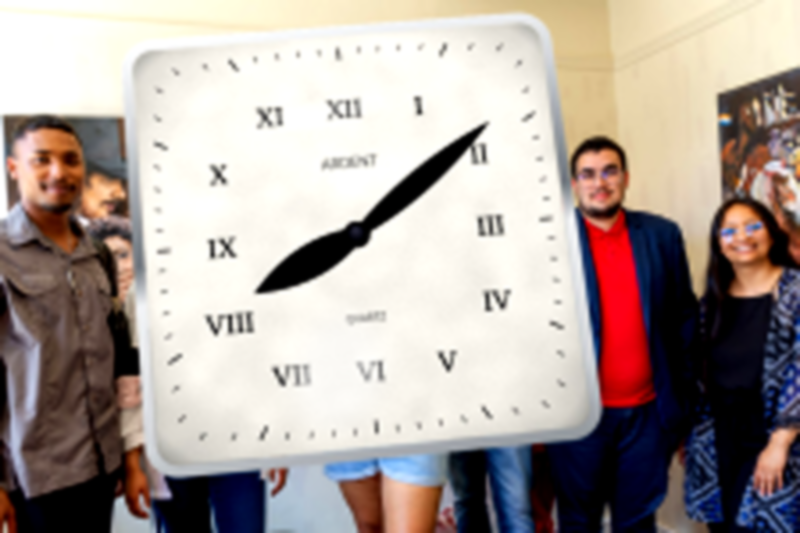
8:09
